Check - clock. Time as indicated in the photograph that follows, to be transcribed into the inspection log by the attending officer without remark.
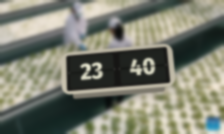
23:40
